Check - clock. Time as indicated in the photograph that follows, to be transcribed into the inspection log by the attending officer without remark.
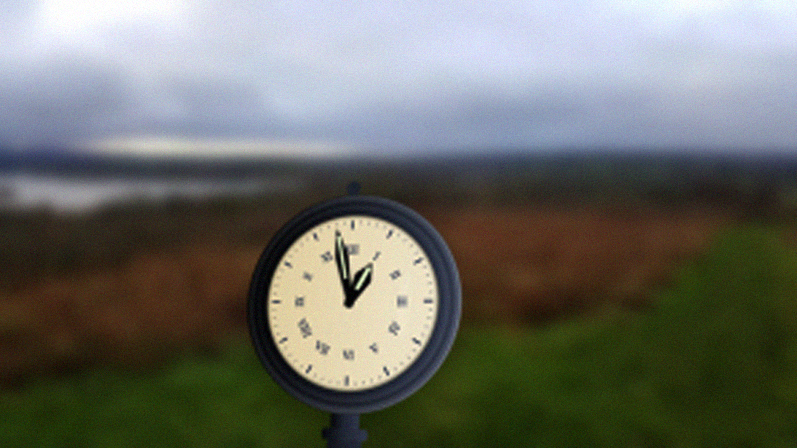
12:58
